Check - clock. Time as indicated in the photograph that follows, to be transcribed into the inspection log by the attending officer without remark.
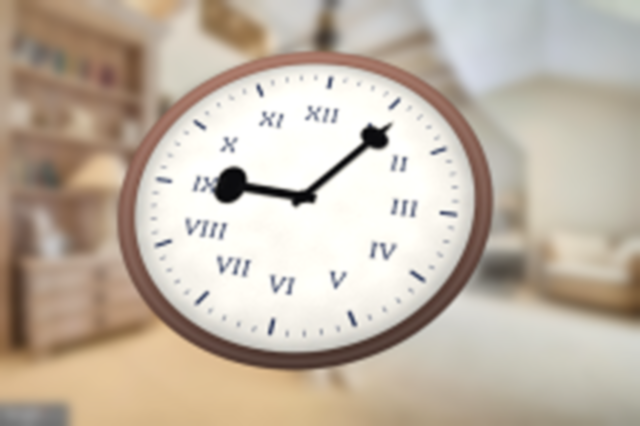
9:06
